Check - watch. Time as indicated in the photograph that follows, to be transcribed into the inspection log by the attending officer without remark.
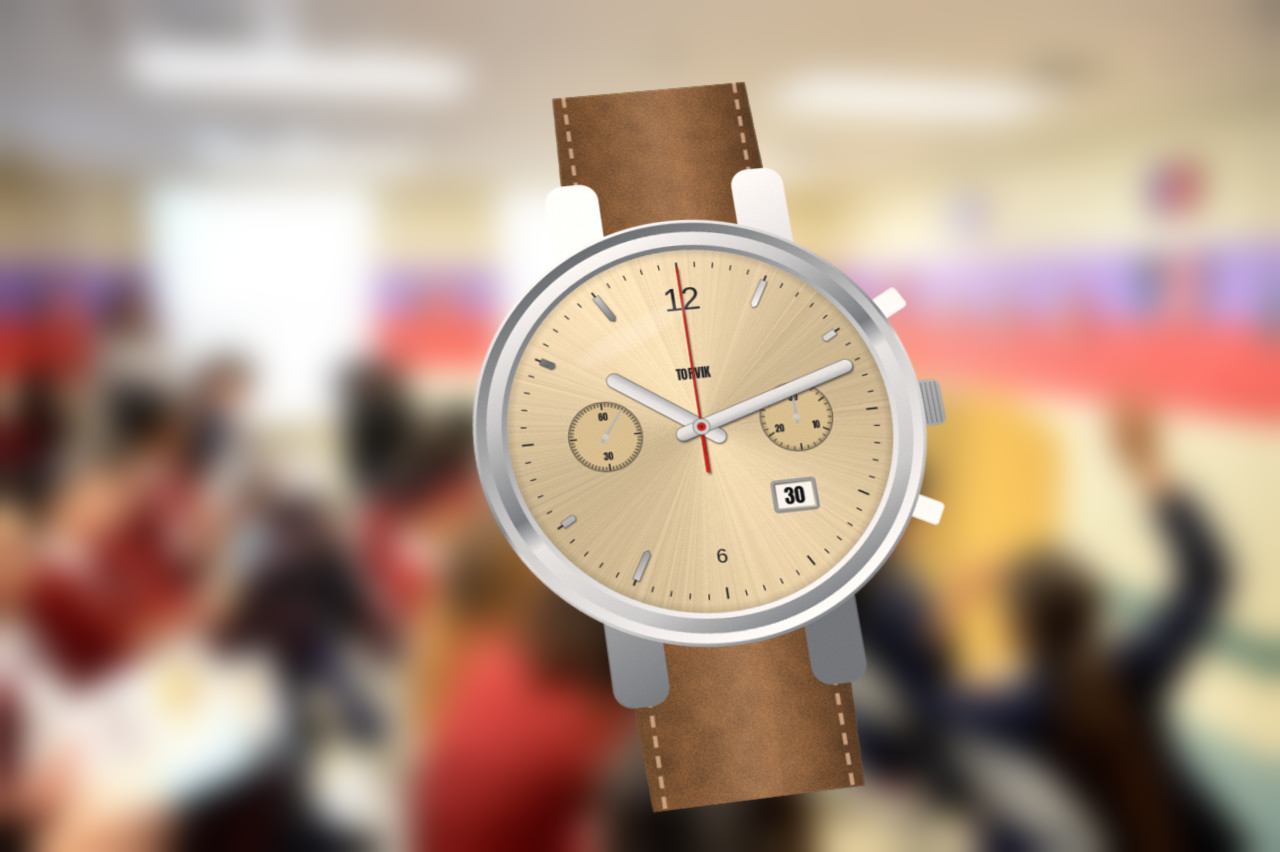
10:12:06
